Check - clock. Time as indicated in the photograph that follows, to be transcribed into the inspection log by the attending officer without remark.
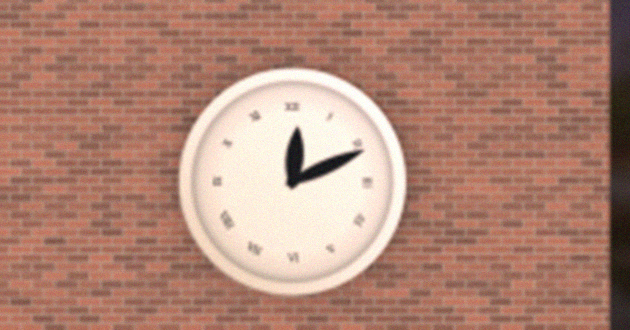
12:11
